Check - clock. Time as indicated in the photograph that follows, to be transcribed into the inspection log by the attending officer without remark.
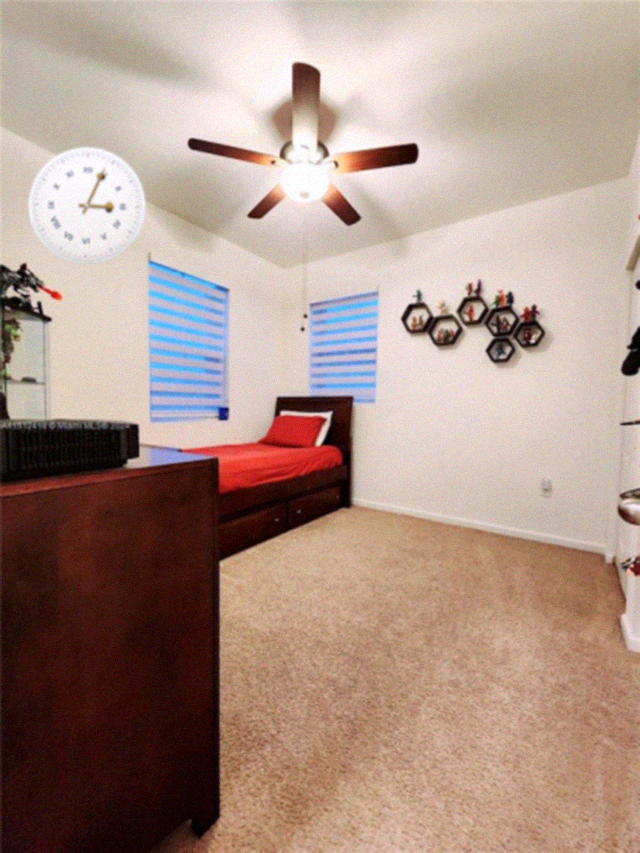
3:04
